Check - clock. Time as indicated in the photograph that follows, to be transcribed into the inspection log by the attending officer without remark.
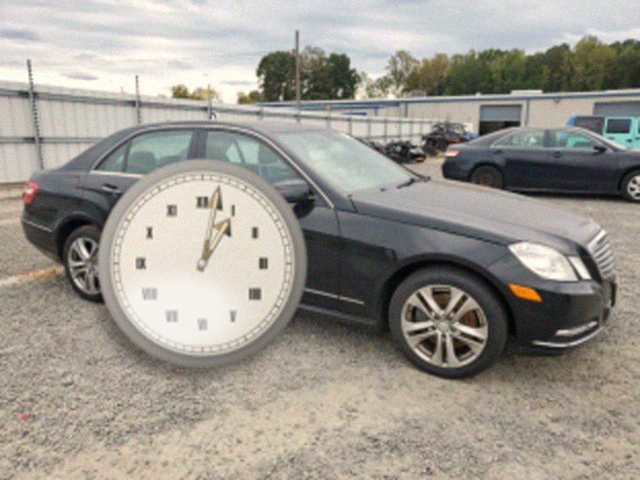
1:02
